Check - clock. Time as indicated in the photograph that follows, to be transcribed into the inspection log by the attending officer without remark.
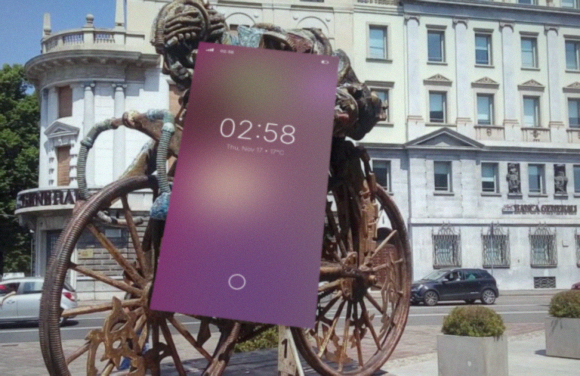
2:58
